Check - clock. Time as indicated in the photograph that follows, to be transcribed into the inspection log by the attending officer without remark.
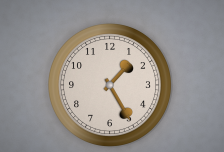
1:25
